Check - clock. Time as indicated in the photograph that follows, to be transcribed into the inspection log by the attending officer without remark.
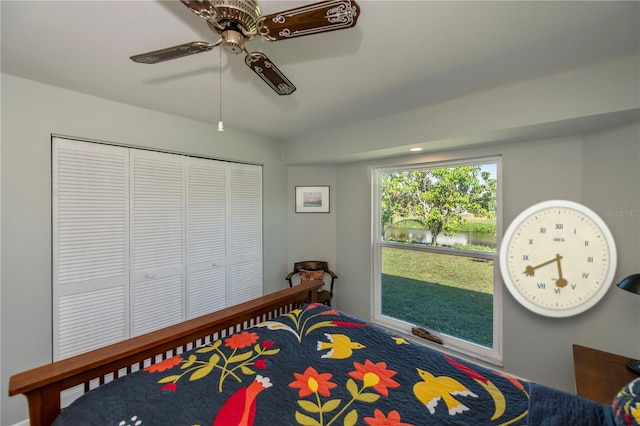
5:41
